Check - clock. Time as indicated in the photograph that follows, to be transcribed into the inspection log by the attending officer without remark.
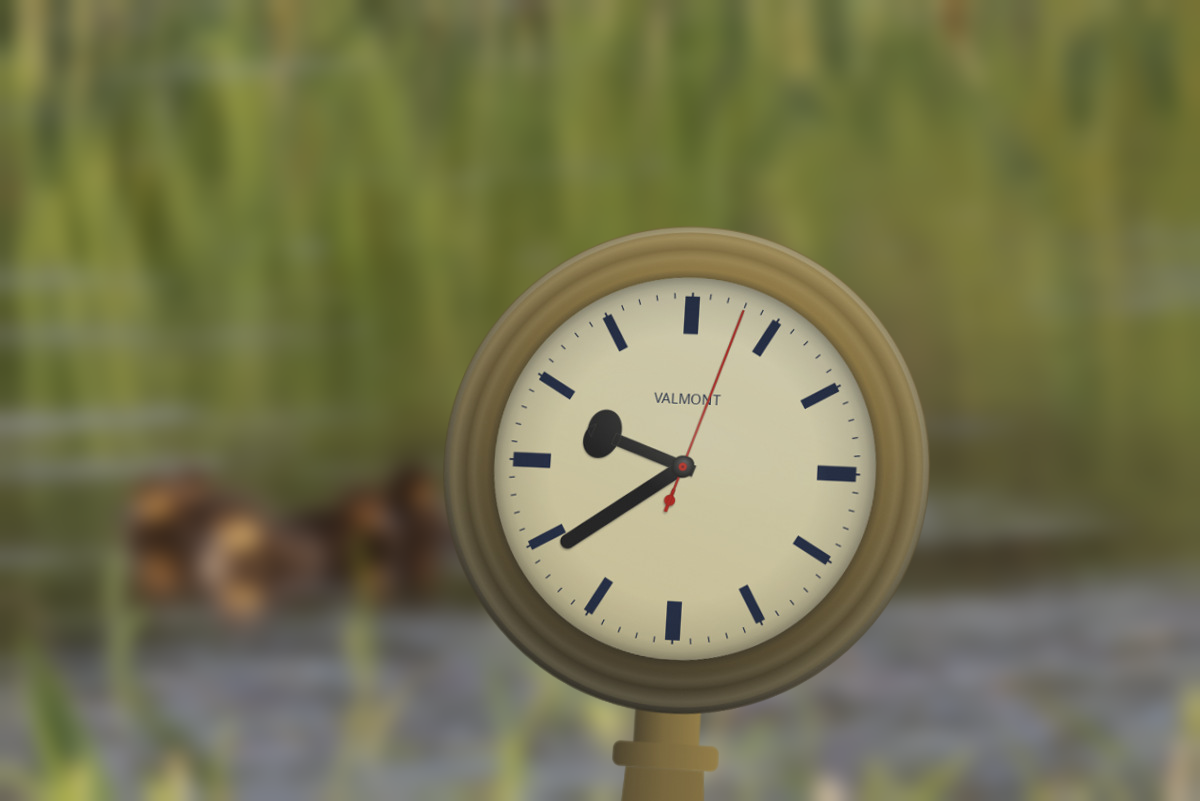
9:39:03
